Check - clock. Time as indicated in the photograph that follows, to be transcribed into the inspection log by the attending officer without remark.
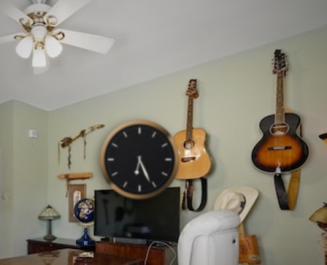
6:26
